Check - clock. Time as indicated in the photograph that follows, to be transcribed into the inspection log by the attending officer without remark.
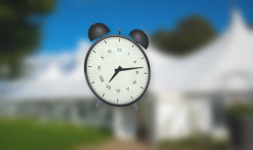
7:13
